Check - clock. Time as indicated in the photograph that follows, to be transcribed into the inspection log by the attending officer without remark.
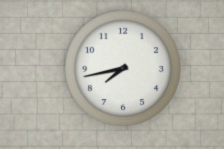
7:43
